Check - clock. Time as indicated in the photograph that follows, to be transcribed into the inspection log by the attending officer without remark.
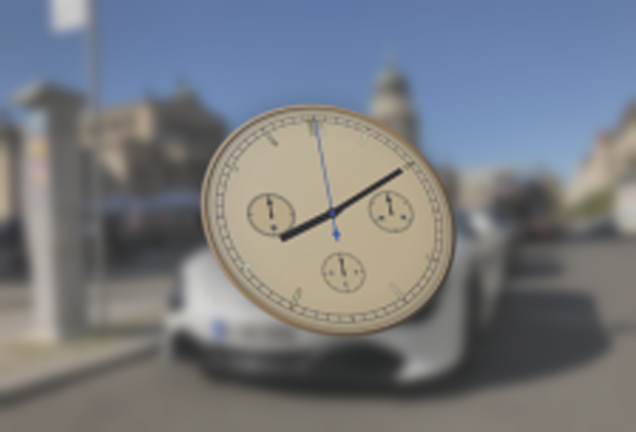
8:10
